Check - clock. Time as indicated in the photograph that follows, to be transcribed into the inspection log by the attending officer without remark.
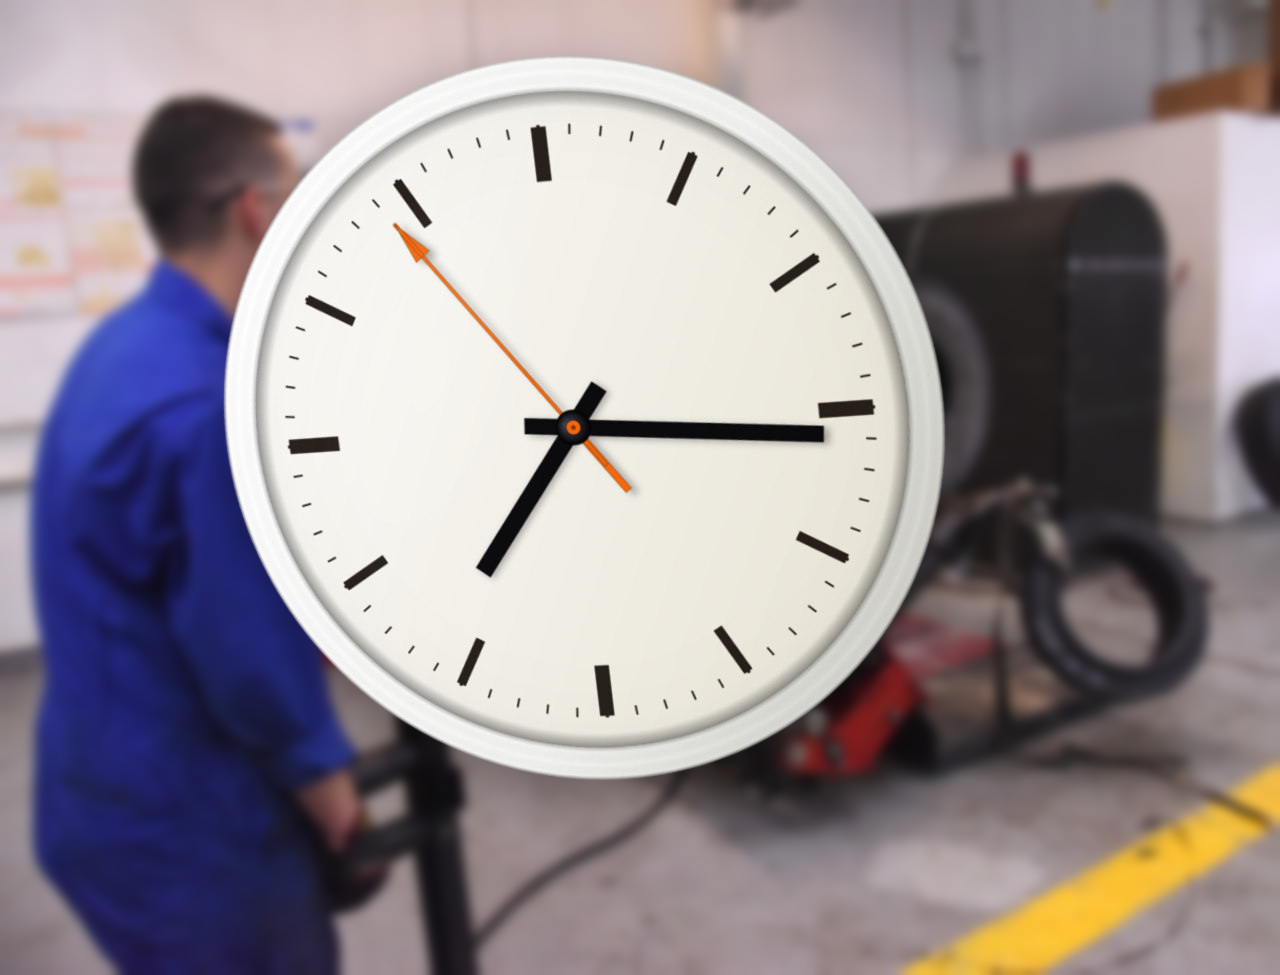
7:15:54
